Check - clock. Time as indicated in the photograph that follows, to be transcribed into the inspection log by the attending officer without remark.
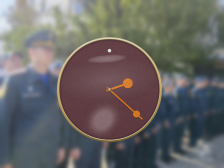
2:22
